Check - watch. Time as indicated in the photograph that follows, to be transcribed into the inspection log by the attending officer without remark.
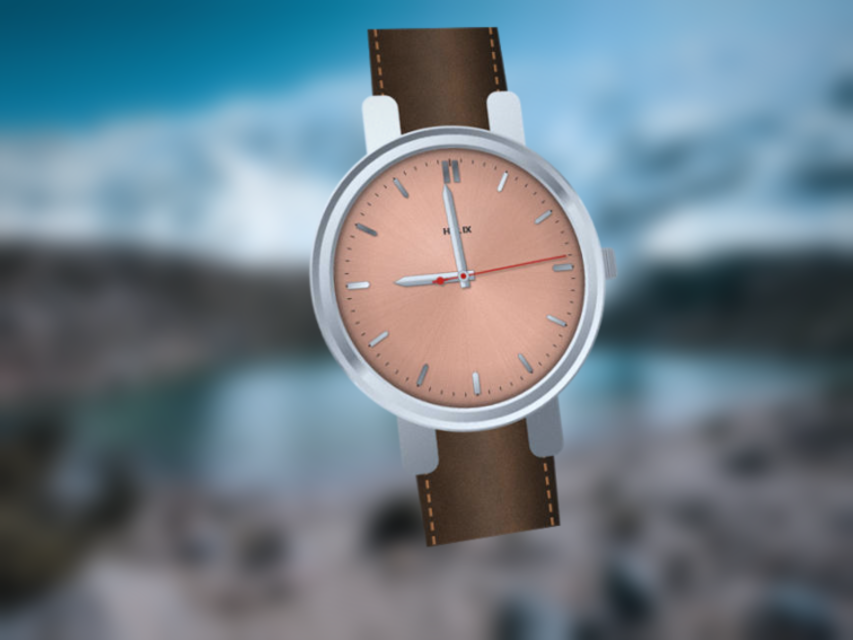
8:59:14
